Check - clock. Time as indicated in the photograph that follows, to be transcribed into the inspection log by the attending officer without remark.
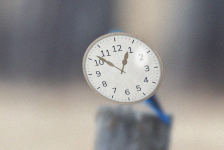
12:52
